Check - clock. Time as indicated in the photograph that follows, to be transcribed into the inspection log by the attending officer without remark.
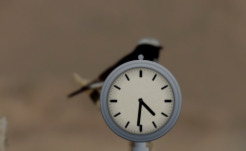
4:31
